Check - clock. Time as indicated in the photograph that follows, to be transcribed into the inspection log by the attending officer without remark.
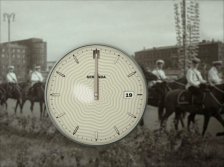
12:00
